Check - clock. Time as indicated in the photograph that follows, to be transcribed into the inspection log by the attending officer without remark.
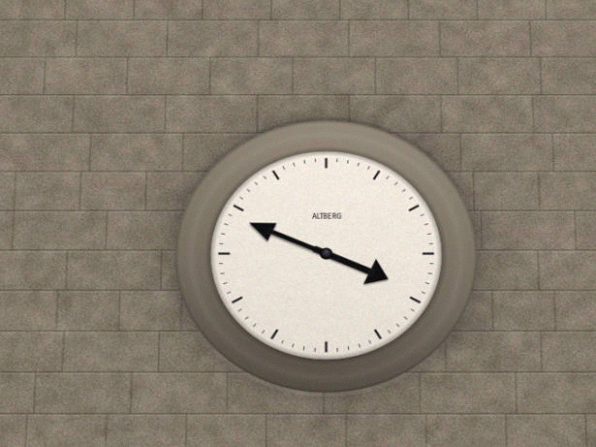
3:49
